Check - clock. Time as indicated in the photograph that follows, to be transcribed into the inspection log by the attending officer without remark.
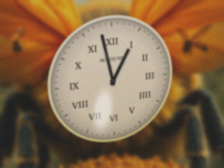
12:58
